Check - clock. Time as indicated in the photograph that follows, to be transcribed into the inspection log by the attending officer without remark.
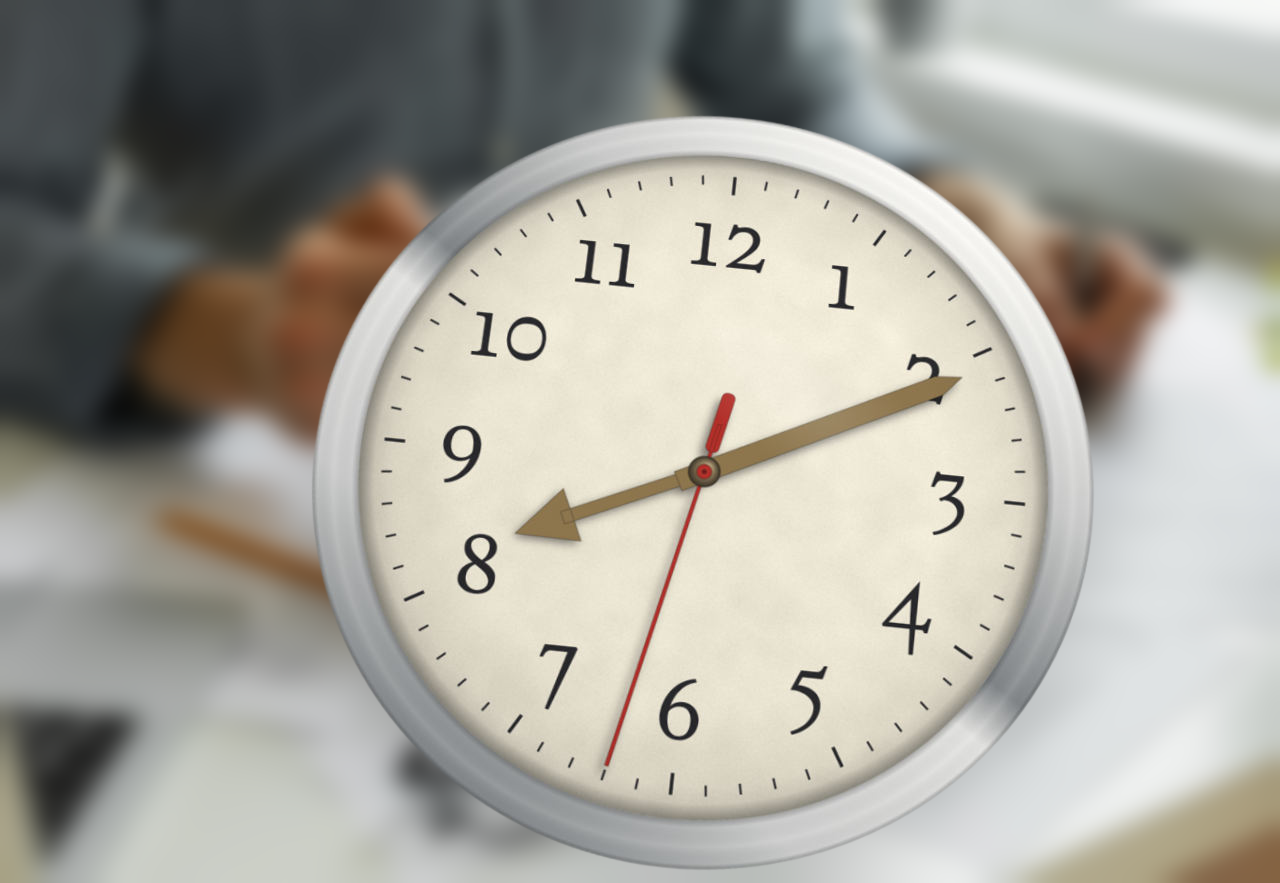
8:10:32
